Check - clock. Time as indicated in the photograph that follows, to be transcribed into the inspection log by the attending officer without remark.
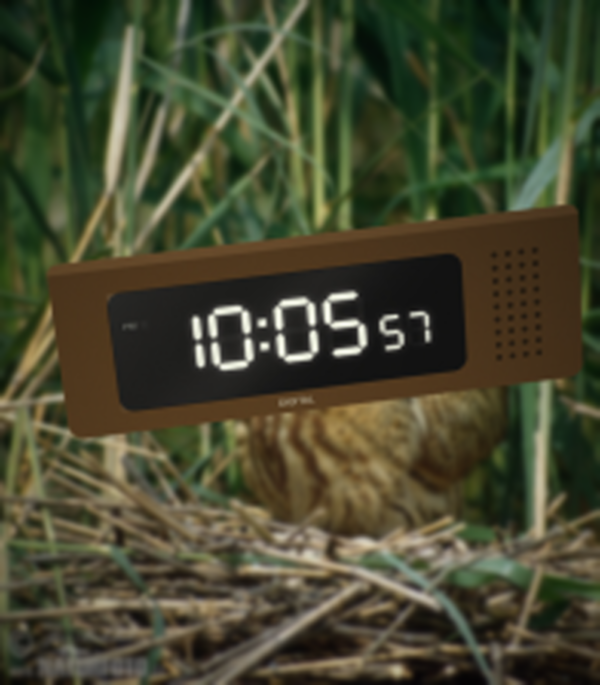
10:05:57
